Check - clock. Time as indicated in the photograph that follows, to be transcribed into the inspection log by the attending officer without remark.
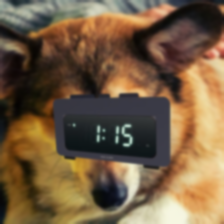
1:15
